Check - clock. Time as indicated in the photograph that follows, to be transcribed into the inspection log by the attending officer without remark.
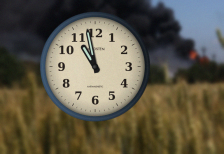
10:58
